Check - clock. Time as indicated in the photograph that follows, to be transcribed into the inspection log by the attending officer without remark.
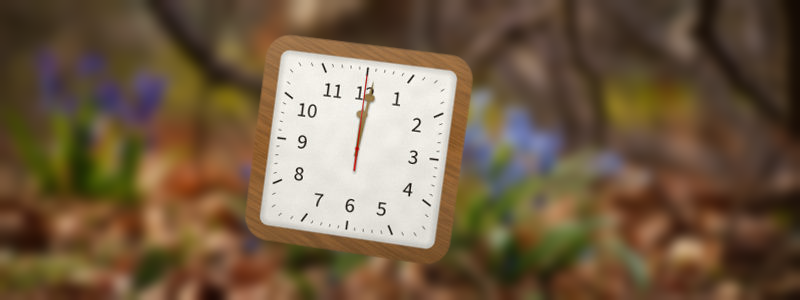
12:01:00
